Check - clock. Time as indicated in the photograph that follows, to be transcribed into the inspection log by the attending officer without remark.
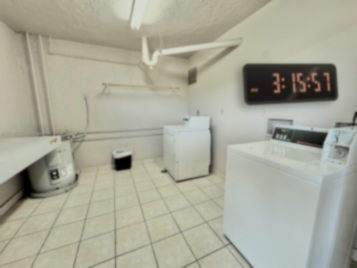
3:15:57
